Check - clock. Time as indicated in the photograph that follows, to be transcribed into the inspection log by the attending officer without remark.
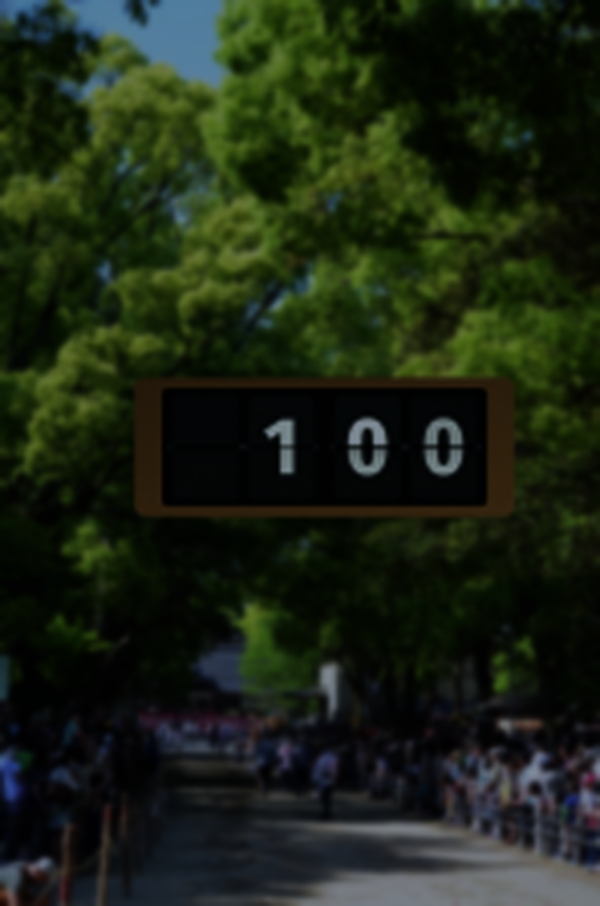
1:00
